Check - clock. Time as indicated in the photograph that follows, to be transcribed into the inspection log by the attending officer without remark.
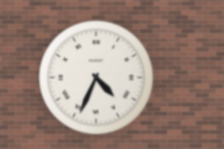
4:34
